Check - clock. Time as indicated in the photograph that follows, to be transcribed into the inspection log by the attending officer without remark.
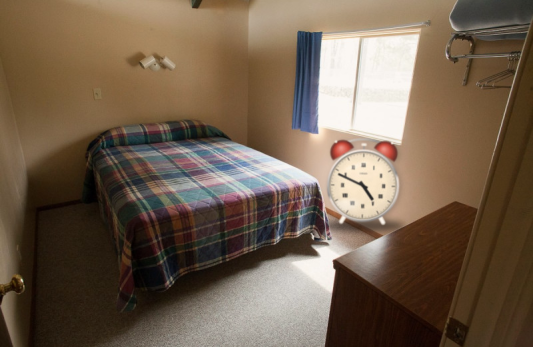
4:49
